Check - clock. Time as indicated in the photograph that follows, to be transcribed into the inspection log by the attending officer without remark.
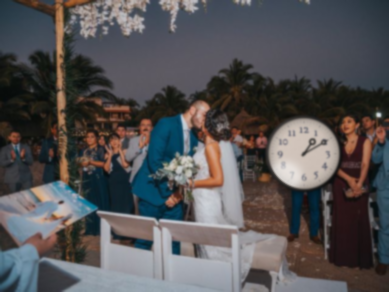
1:10
